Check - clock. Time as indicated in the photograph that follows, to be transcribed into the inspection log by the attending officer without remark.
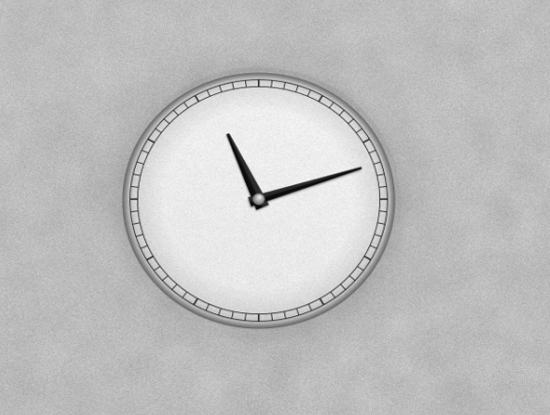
11:12
